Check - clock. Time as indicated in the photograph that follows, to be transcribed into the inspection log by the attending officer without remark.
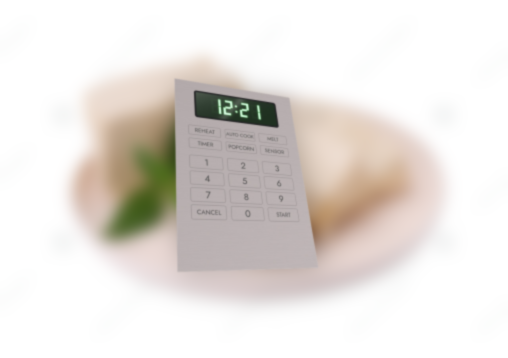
12:21
